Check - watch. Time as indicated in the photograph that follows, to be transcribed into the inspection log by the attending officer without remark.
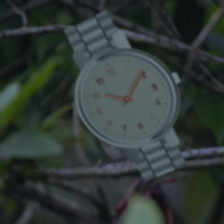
10:09
